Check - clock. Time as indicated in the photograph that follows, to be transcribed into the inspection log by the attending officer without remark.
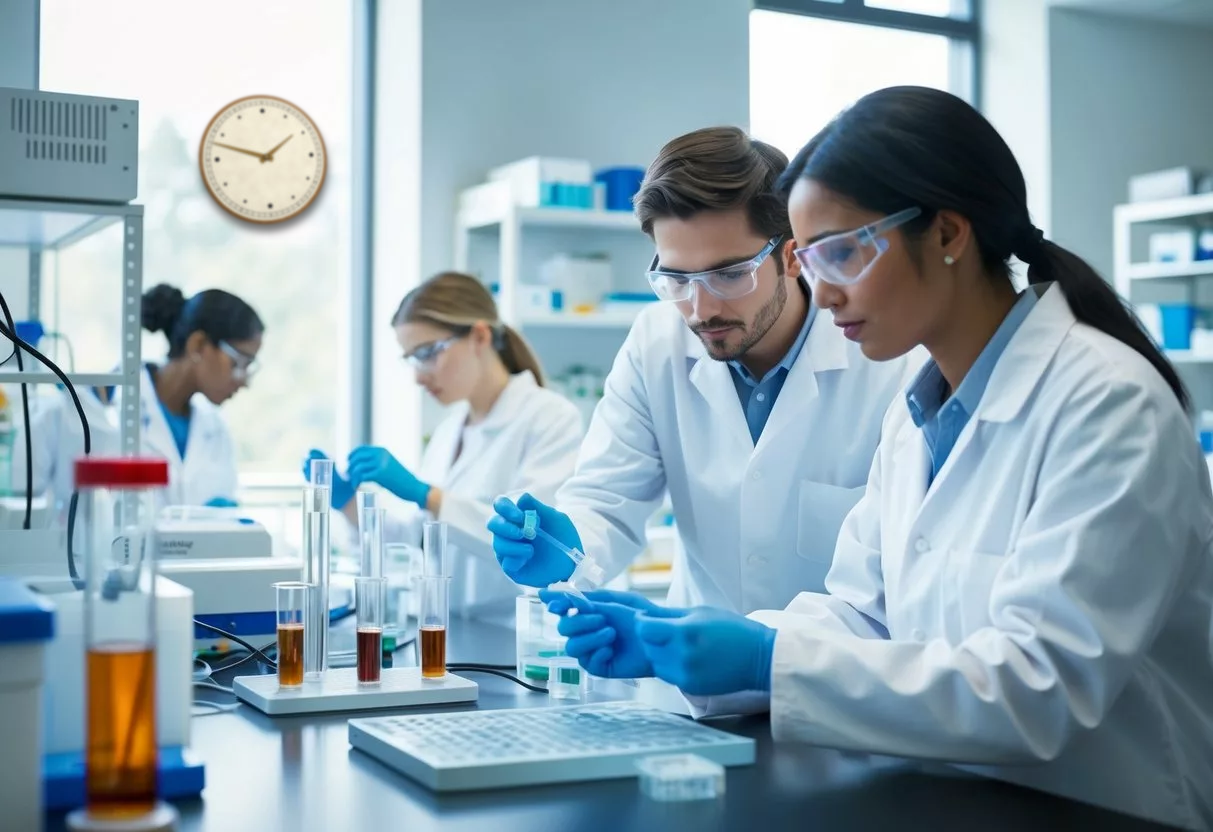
1:48
